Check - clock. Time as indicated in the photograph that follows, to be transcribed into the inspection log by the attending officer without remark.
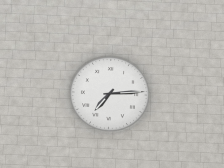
7:14
